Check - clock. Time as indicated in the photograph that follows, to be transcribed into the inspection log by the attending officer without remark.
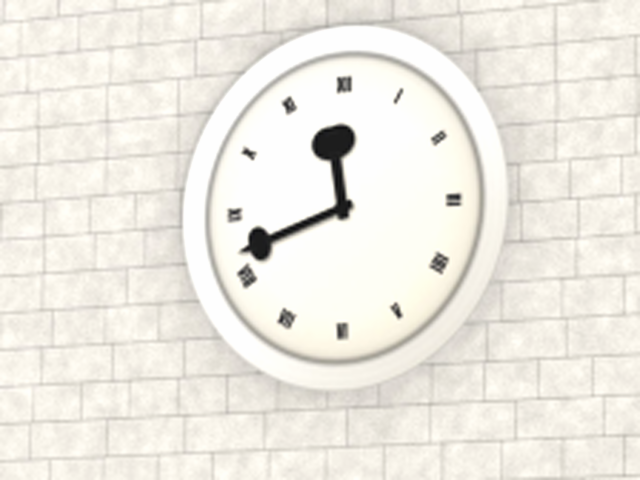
11:42
